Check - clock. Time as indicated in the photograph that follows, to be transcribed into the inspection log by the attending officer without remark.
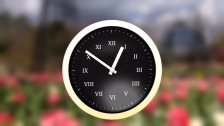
12:51
